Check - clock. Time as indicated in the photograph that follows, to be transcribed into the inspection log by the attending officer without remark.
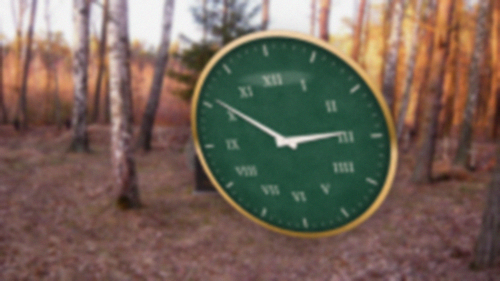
2:51
